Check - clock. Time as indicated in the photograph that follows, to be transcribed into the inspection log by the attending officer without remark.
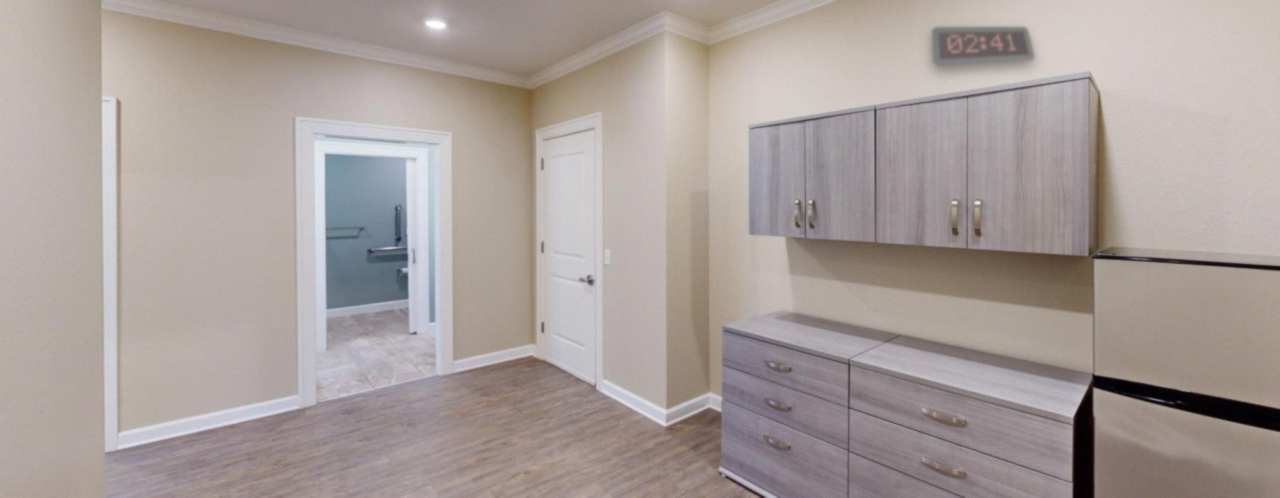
2:41
